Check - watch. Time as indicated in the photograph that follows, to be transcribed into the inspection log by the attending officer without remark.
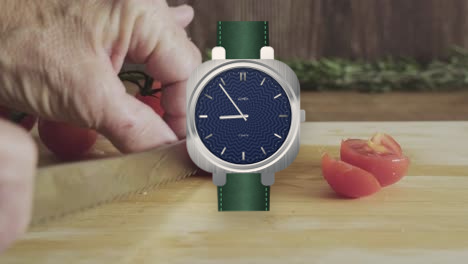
8:54
